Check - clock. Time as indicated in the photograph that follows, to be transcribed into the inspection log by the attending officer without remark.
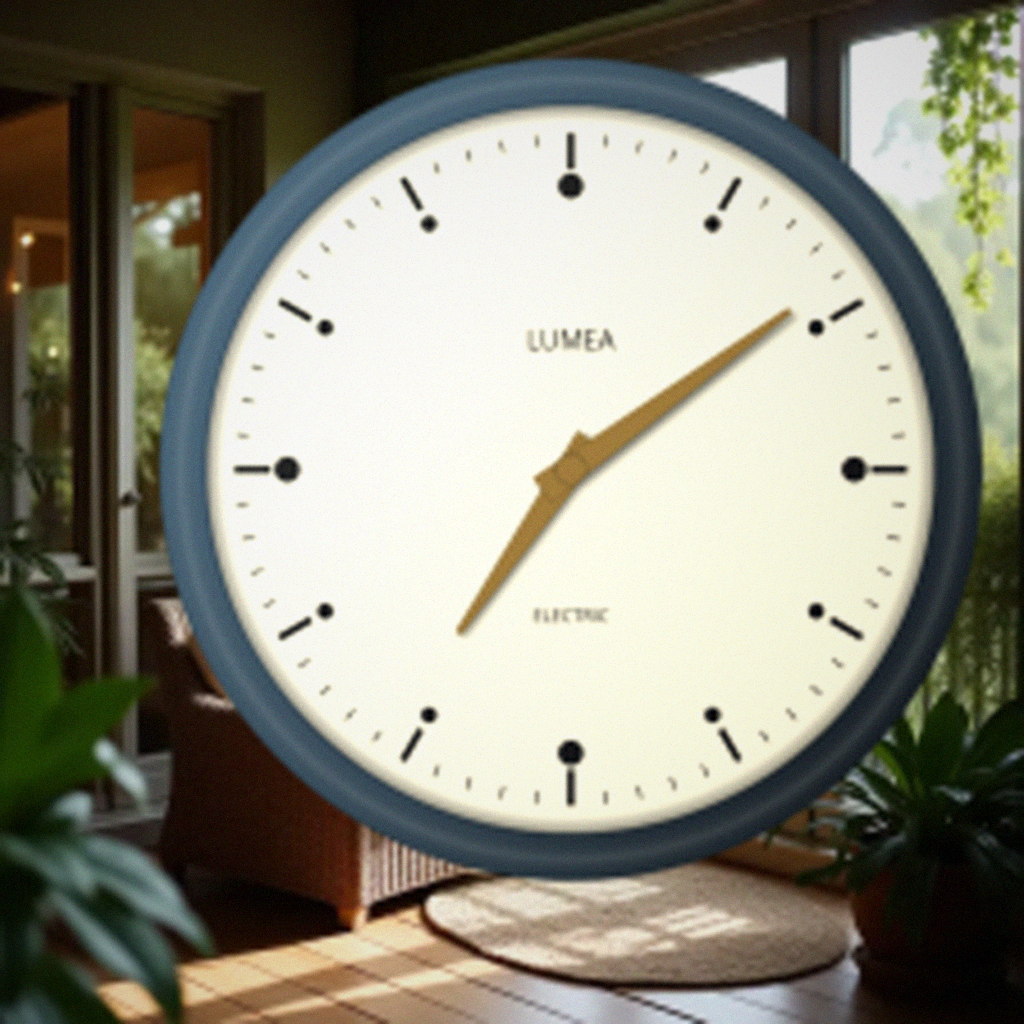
7:09
